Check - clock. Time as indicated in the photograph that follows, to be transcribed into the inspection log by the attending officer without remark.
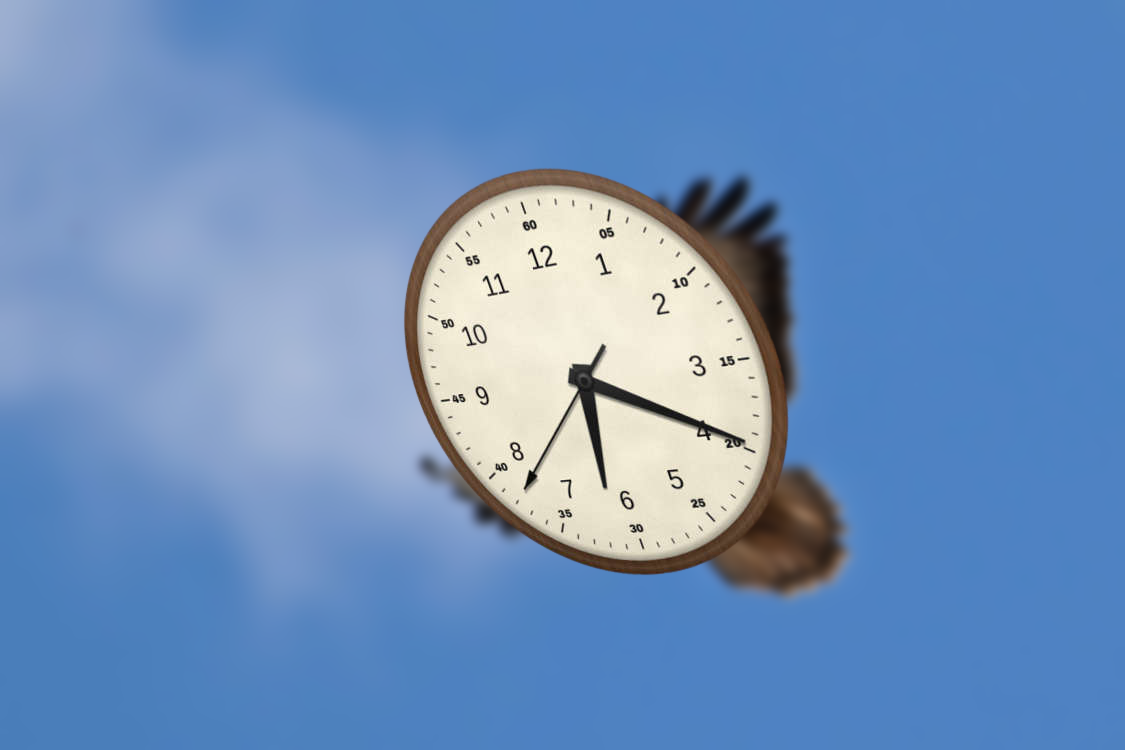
6:19:38
